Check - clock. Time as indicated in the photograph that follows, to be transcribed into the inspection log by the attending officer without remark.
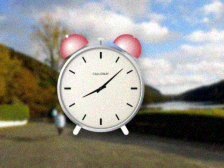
8:08
